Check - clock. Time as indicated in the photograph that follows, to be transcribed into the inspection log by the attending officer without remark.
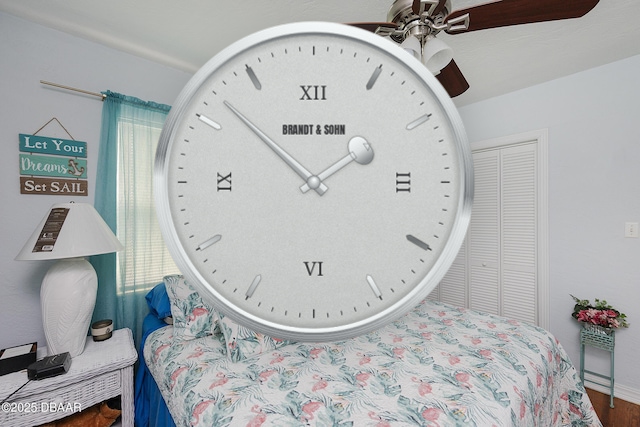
1:52
